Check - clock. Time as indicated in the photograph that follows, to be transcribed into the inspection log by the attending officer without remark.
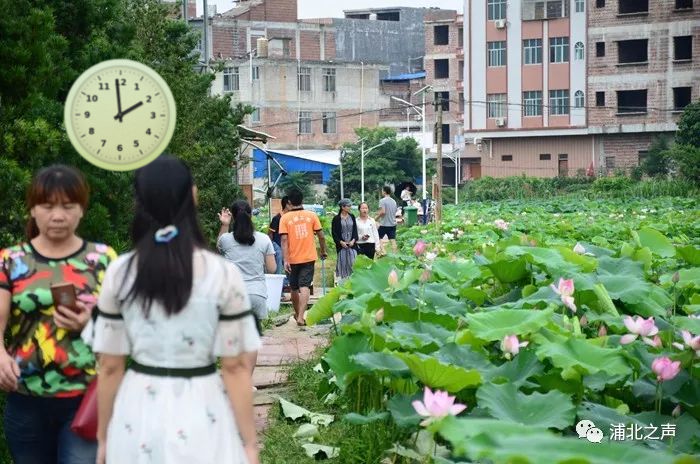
1:59
